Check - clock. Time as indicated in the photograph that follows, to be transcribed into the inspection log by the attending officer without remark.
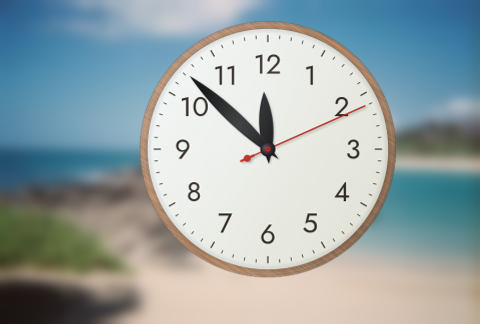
11:52:11
